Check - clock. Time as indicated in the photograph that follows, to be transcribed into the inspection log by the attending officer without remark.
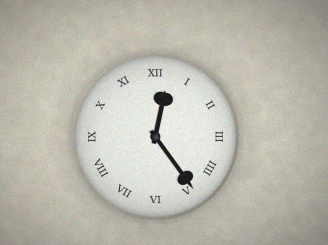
12:24
